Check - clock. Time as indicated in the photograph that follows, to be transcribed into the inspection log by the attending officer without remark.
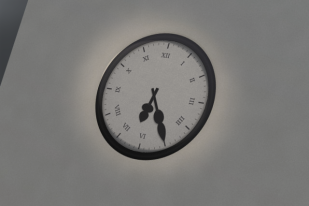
6:25
